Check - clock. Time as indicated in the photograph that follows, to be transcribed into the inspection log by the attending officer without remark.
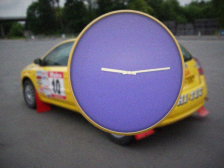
9:14
